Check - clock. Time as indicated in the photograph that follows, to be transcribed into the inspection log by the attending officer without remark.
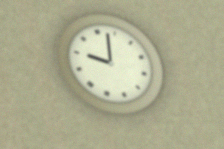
10:03
